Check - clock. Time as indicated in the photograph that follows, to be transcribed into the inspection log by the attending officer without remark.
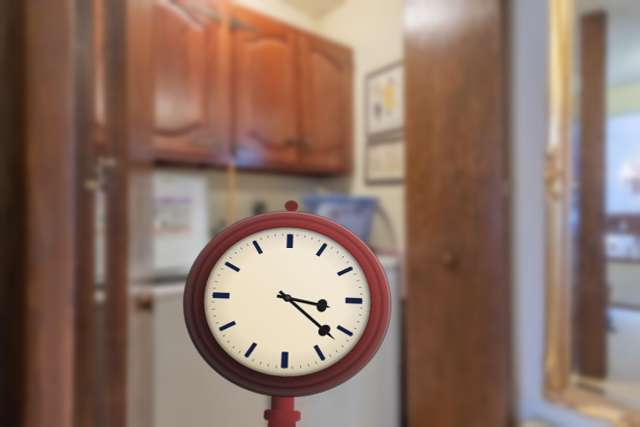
3:22
